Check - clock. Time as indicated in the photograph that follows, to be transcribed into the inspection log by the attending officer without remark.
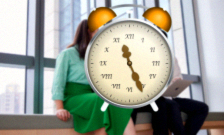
11:26
